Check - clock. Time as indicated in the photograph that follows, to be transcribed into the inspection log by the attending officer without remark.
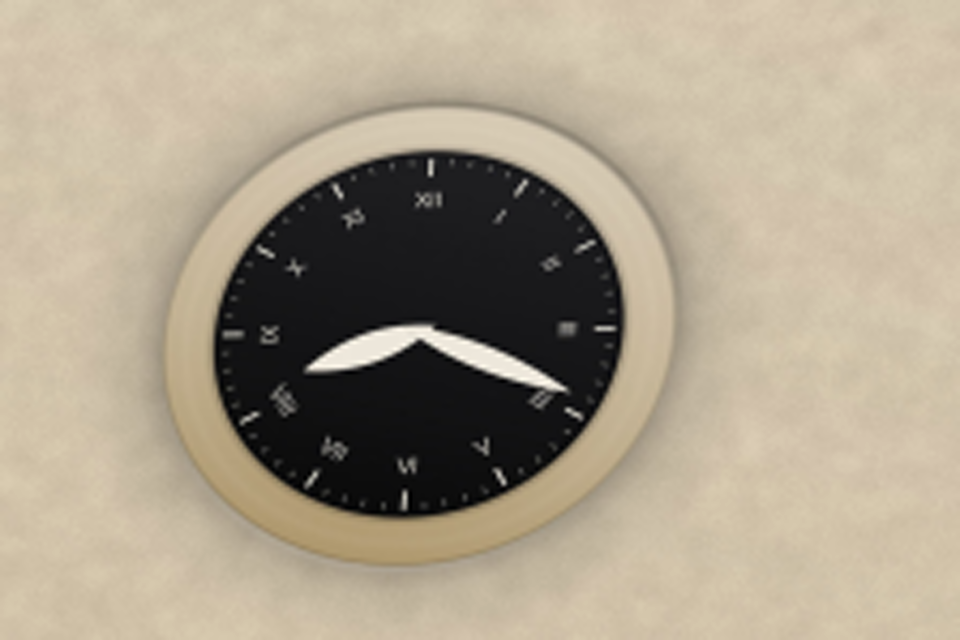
8:19
